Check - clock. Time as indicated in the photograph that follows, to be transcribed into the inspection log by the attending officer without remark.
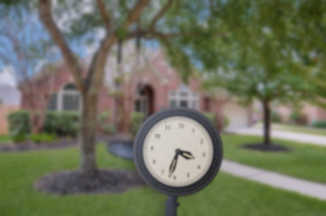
3:32
